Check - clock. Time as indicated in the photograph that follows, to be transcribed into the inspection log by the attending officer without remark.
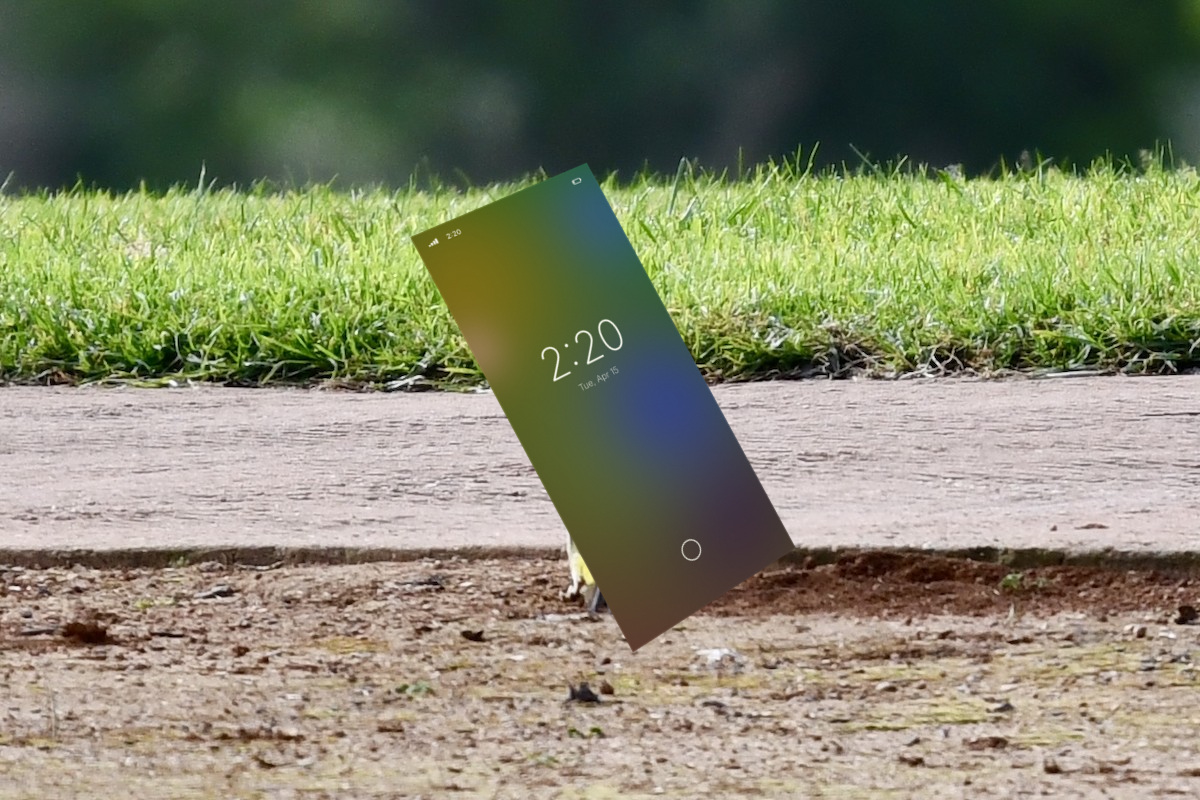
2:20
